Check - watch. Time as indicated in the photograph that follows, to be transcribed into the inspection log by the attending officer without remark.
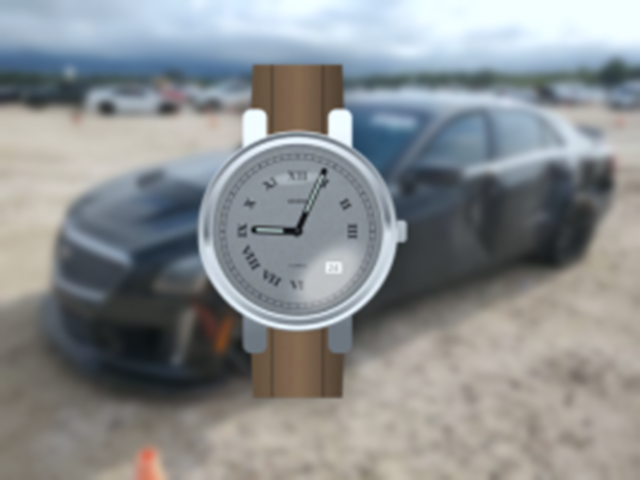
9:04
